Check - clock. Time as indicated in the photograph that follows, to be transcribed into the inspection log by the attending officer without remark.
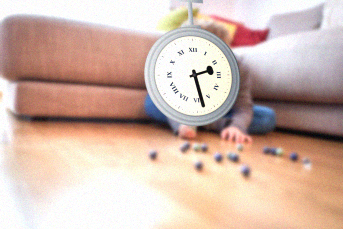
2:28
